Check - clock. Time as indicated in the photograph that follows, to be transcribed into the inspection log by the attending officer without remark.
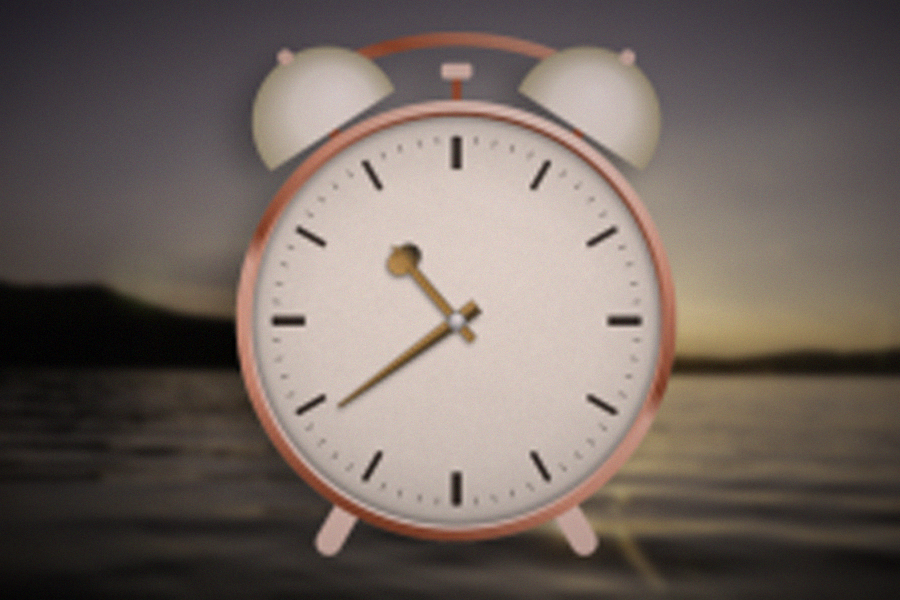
10:39
